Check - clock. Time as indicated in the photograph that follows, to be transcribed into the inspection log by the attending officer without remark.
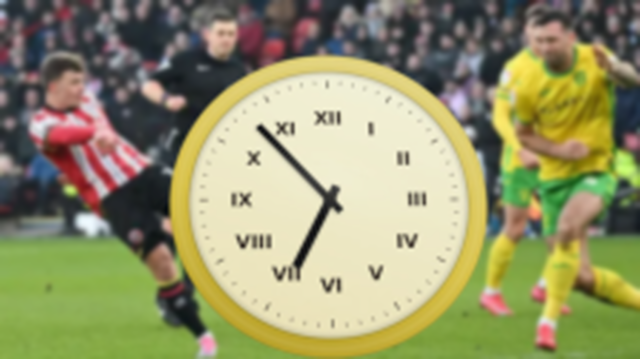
6:53
